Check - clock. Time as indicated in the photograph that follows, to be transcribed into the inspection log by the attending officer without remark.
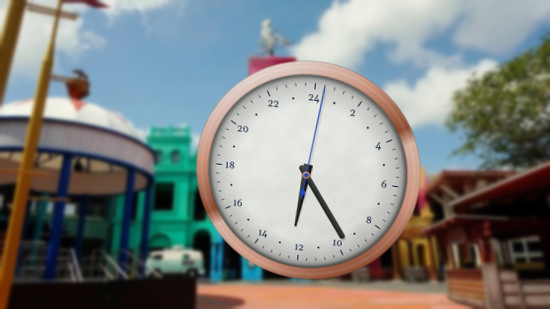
12:24:01
